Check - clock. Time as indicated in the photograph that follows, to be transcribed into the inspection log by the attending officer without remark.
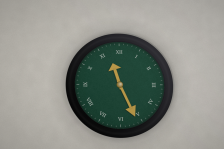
11:26
